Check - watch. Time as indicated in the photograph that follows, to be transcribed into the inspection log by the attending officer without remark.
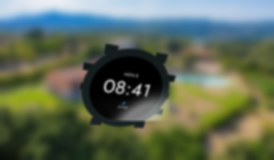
8:41
